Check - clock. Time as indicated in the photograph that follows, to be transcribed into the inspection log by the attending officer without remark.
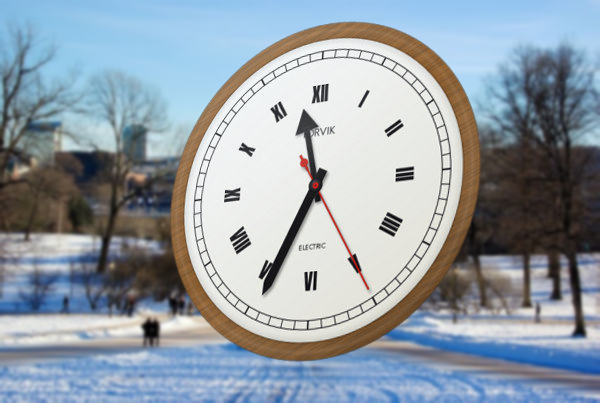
11:34:25
